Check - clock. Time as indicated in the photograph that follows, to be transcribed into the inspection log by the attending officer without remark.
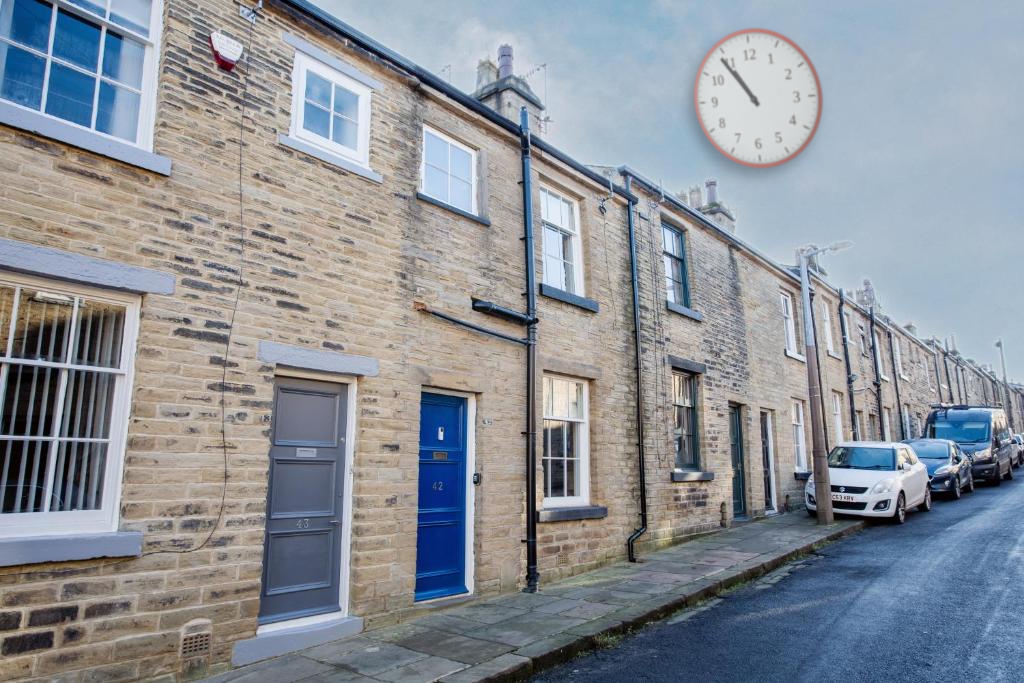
10:54
